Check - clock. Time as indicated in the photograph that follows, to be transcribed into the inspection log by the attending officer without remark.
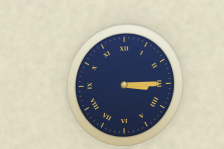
3:15
